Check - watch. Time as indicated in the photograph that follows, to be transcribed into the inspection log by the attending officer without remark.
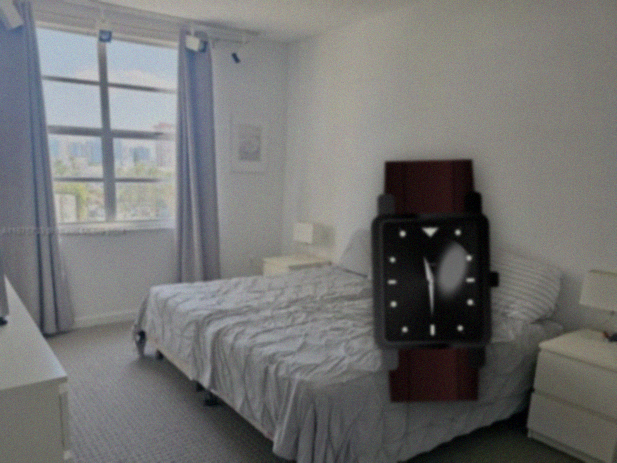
11:30
